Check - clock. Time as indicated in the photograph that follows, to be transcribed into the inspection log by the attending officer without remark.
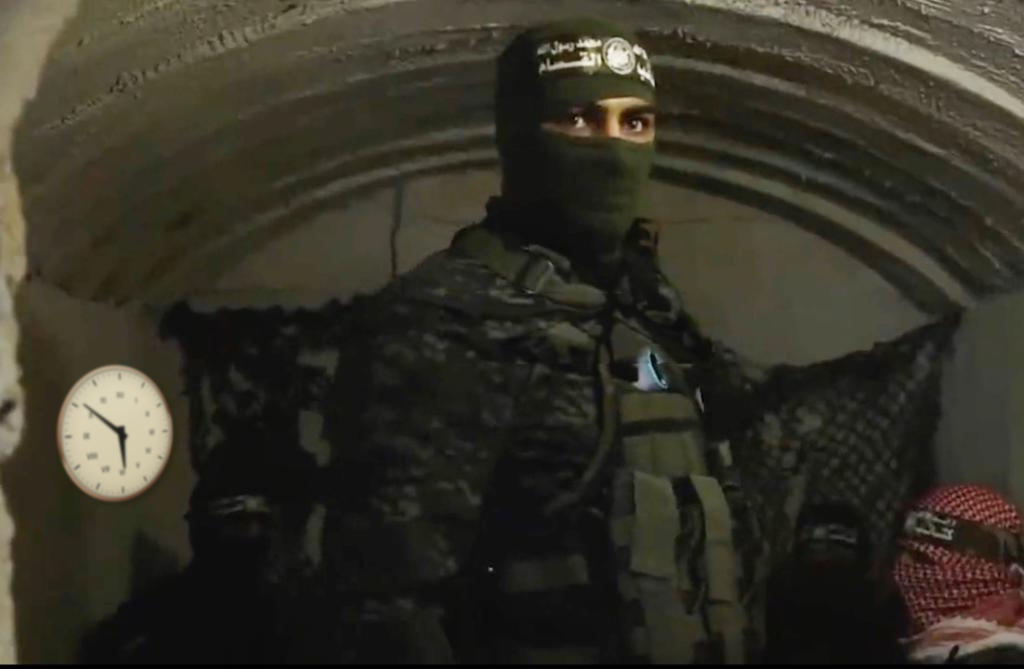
5:51
